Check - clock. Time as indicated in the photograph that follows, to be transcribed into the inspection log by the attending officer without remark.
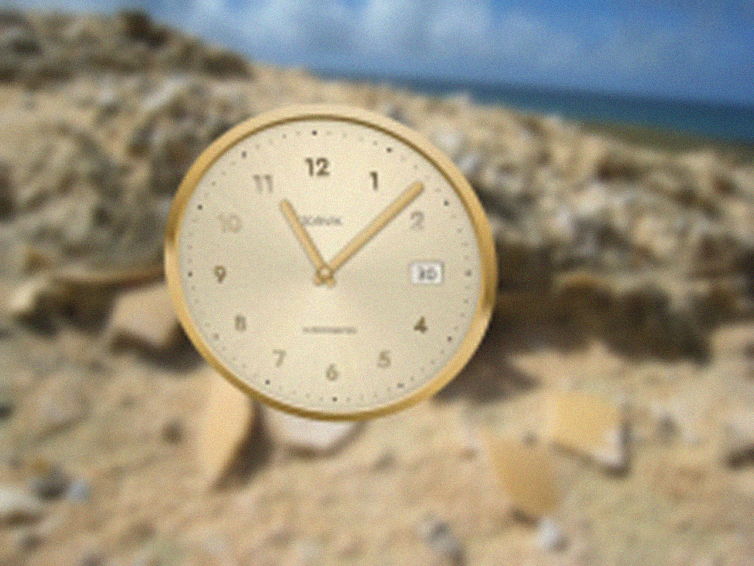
11:08
